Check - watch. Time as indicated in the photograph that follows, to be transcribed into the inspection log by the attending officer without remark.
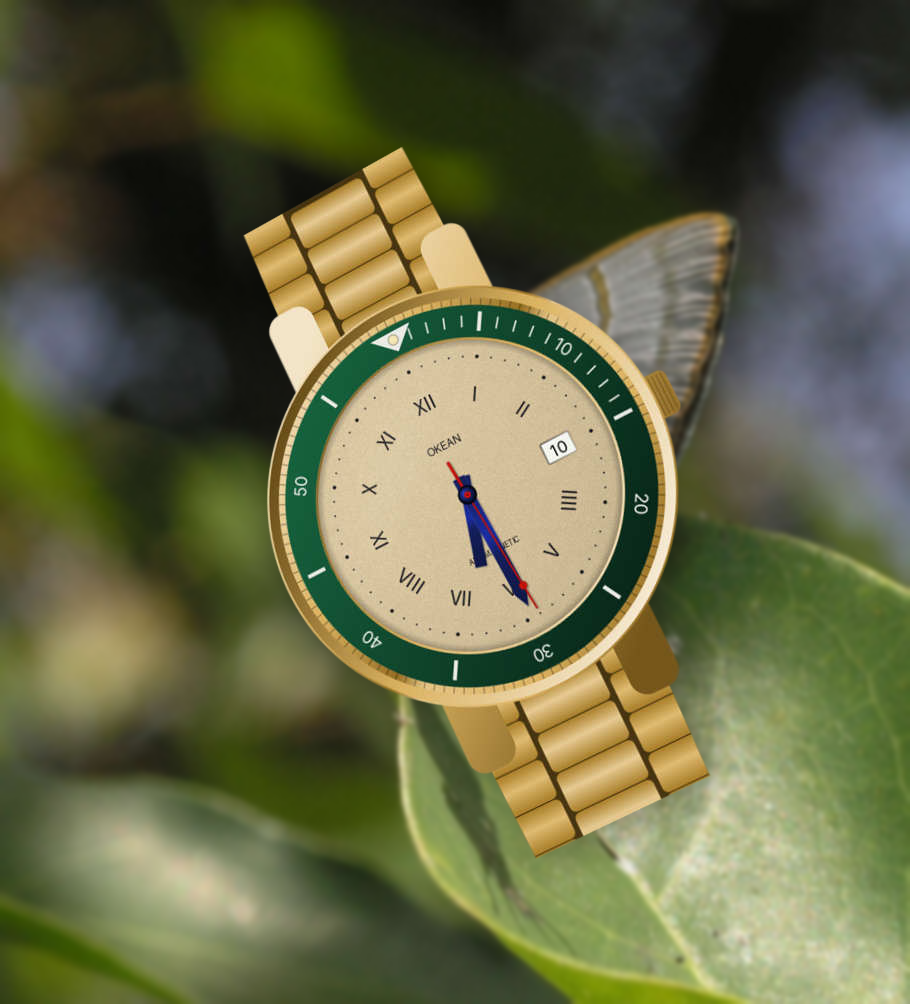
6:29:29
